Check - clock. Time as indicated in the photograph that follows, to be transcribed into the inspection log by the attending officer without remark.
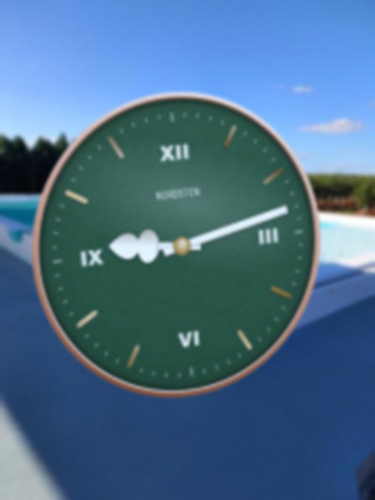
9:13
